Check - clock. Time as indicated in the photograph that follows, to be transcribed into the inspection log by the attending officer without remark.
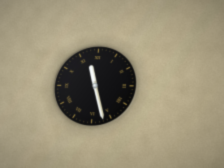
11:27
